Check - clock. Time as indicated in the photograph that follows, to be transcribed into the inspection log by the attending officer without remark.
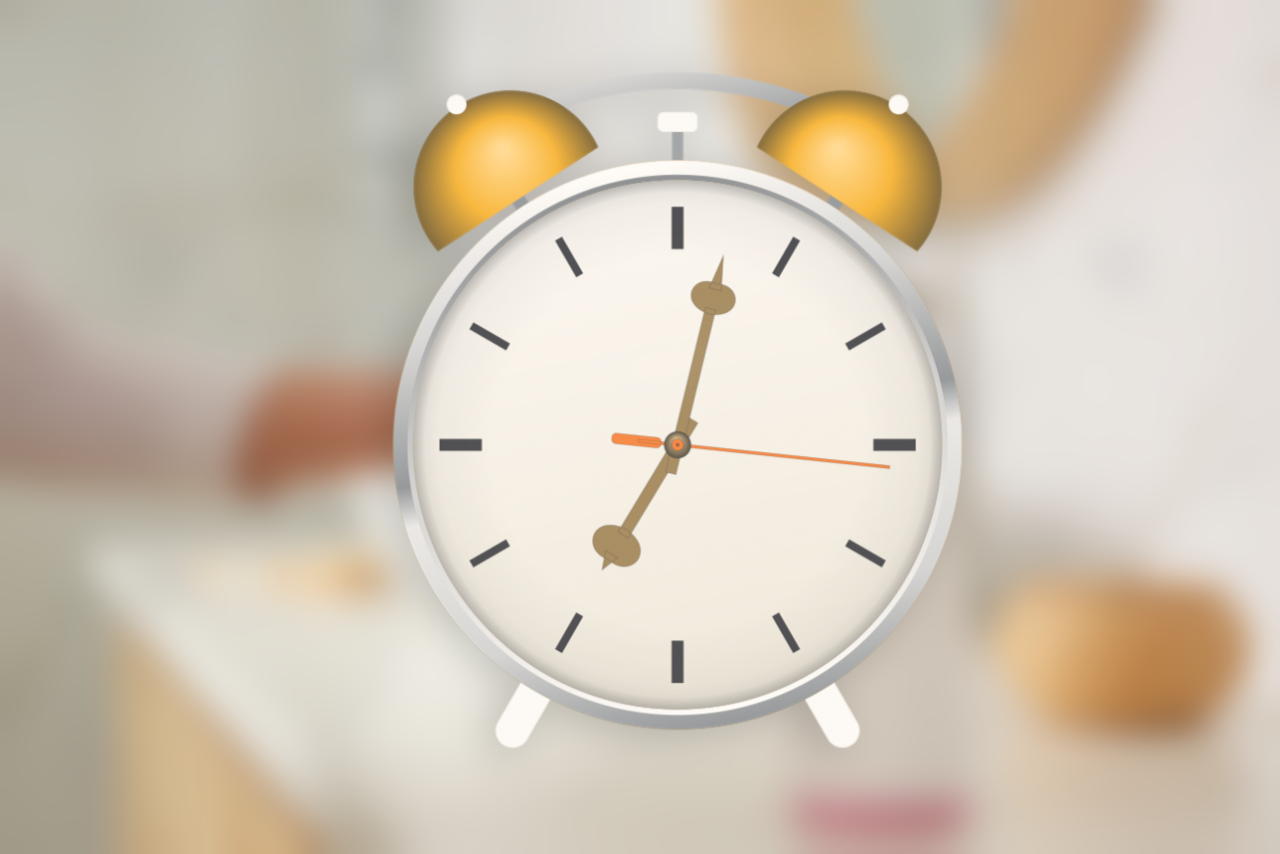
7:02:16
